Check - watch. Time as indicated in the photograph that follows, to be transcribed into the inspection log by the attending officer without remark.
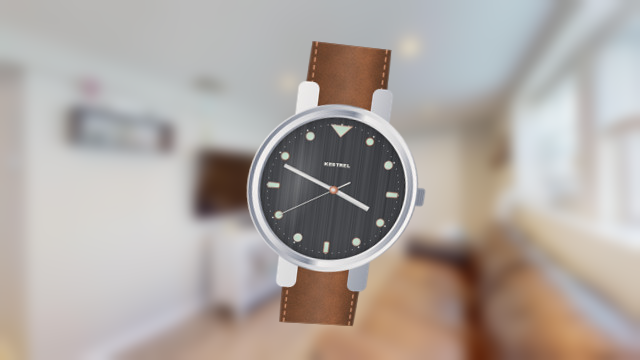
3:48:40
